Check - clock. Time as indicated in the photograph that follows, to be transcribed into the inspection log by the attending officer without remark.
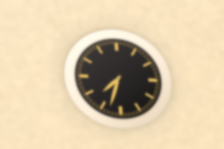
7:33
